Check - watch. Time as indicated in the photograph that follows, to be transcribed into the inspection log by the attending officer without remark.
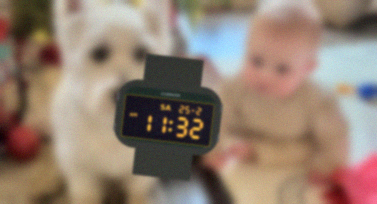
11:32
